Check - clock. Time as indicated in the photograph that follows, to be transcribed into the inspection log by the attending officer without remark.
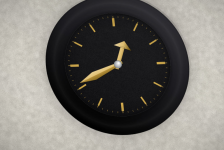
12:41
